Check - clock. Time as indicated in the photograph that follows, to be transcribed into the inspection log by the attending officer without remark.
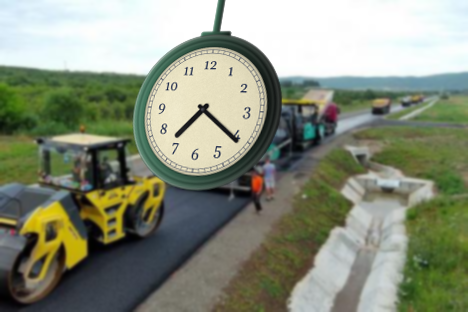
7:21
